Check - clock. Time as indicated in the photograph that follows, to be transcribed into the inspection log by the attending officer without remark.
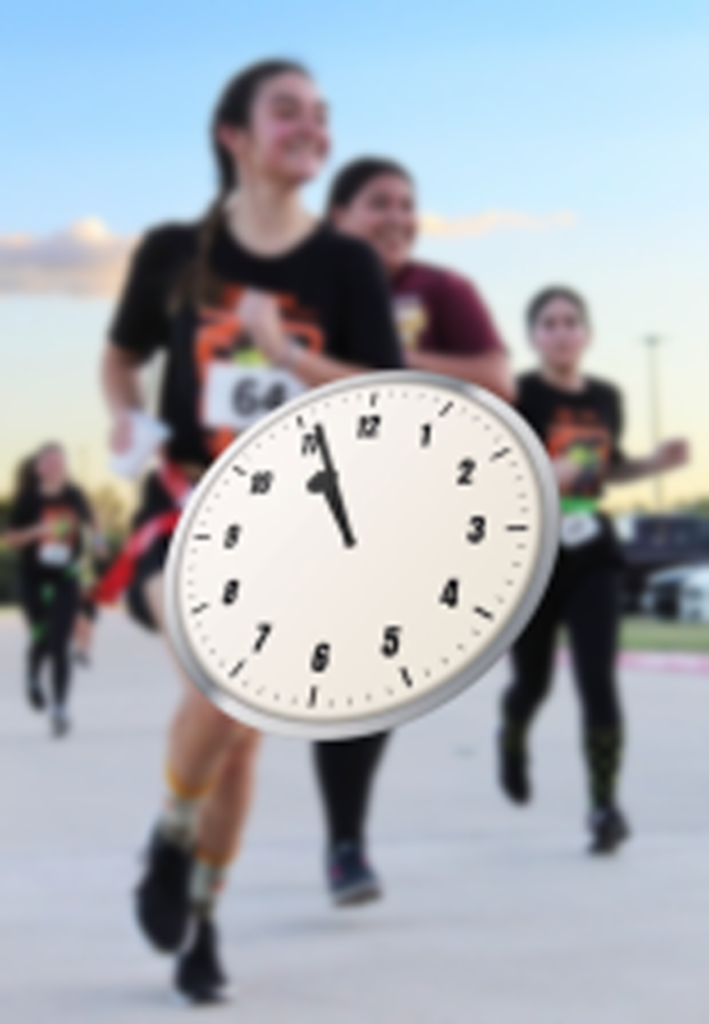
10:56
